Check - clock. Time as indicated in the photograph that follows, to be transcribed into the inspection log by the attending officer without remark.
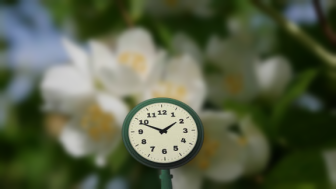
1:49
